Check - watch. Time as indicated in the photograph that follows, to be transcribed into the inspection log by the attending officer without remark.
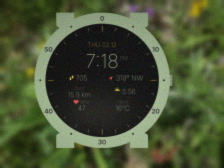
7:18
